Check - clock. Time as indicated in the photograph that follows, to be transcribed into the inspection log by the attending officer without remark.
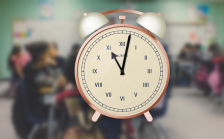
11:02
